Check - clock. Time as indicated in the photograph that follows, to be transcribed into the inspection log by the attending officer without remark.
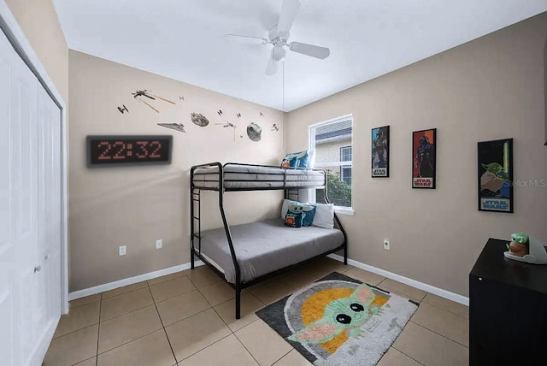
22:32
